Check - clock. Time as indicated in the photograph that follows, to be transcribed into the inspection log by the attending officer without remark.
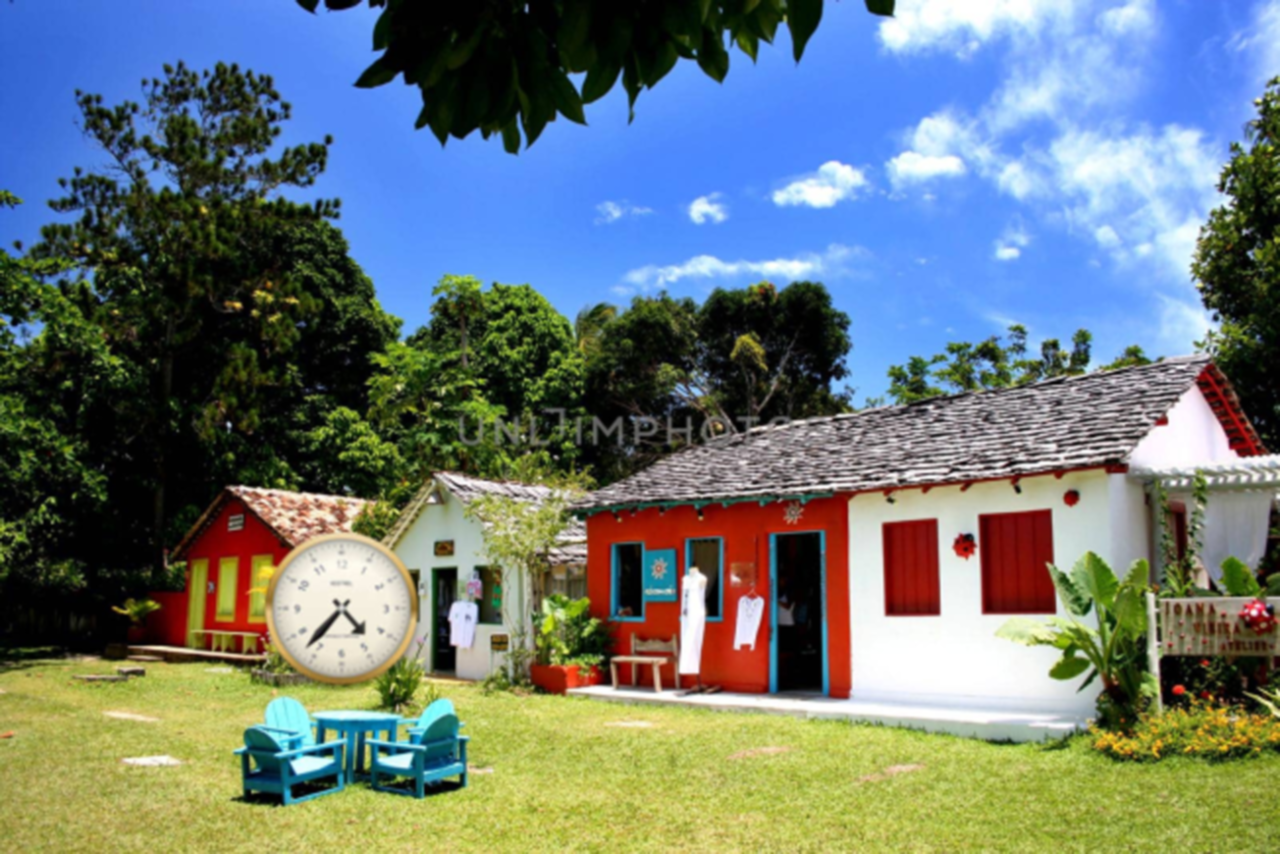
4:37
